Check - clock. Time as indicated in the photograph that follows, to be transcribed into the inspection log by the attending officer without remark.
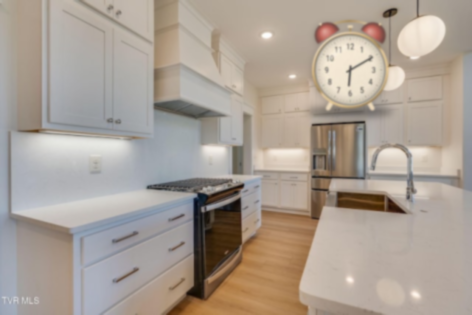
6:10
